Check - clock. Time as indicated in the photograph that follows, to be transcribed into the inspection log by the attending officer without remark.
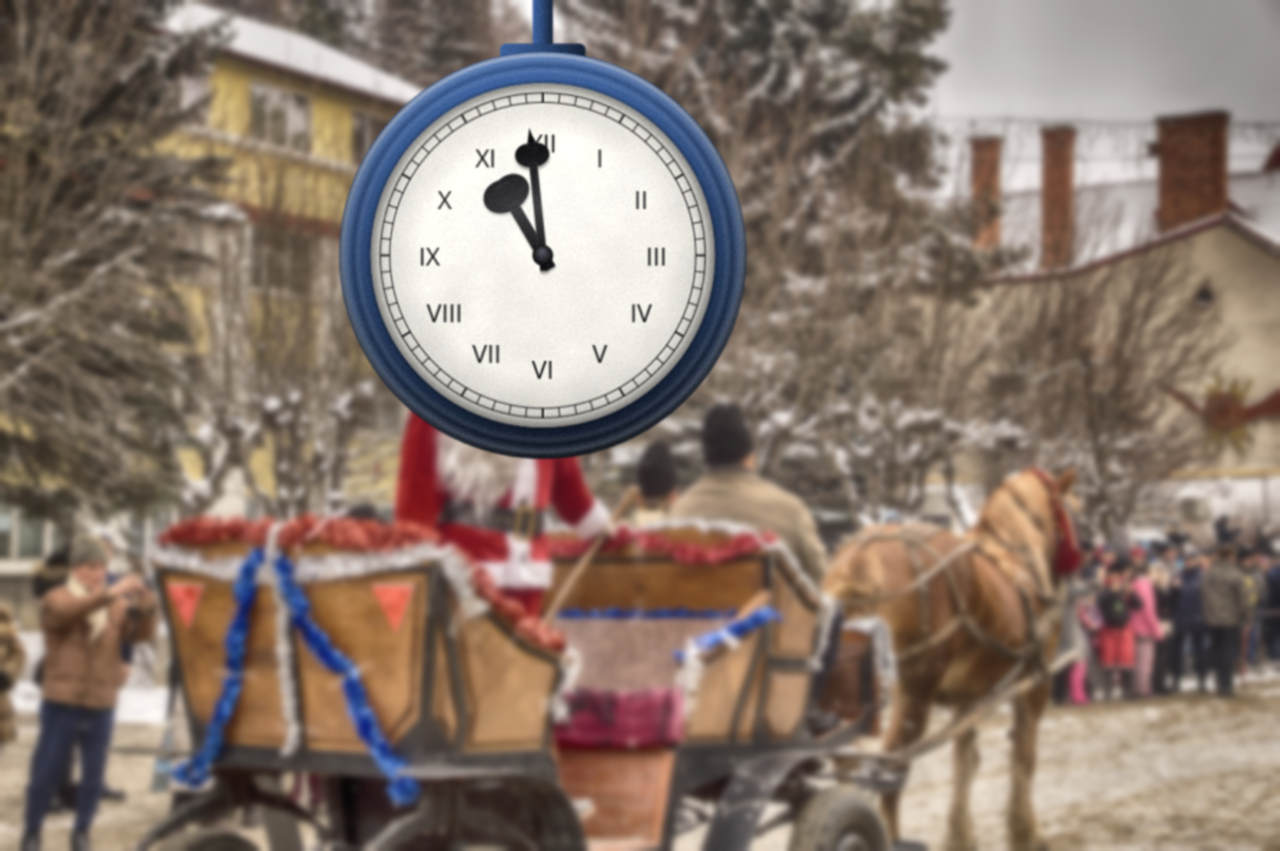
10:59
